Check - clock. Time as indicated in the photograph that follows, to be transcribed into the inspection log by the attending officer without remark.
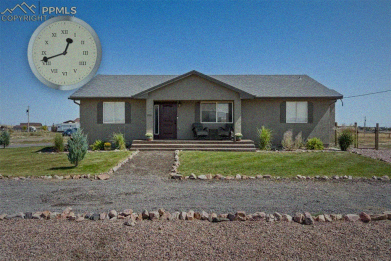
12:42
